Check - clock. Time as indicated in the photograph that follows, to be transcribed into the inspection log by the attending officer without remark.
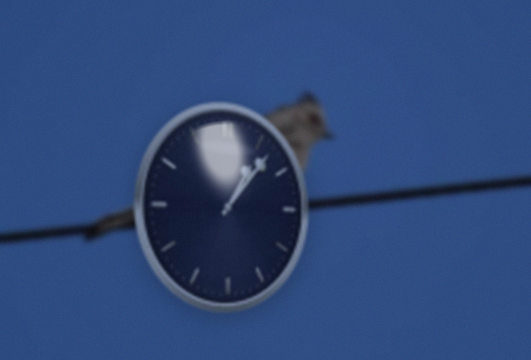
1:07
